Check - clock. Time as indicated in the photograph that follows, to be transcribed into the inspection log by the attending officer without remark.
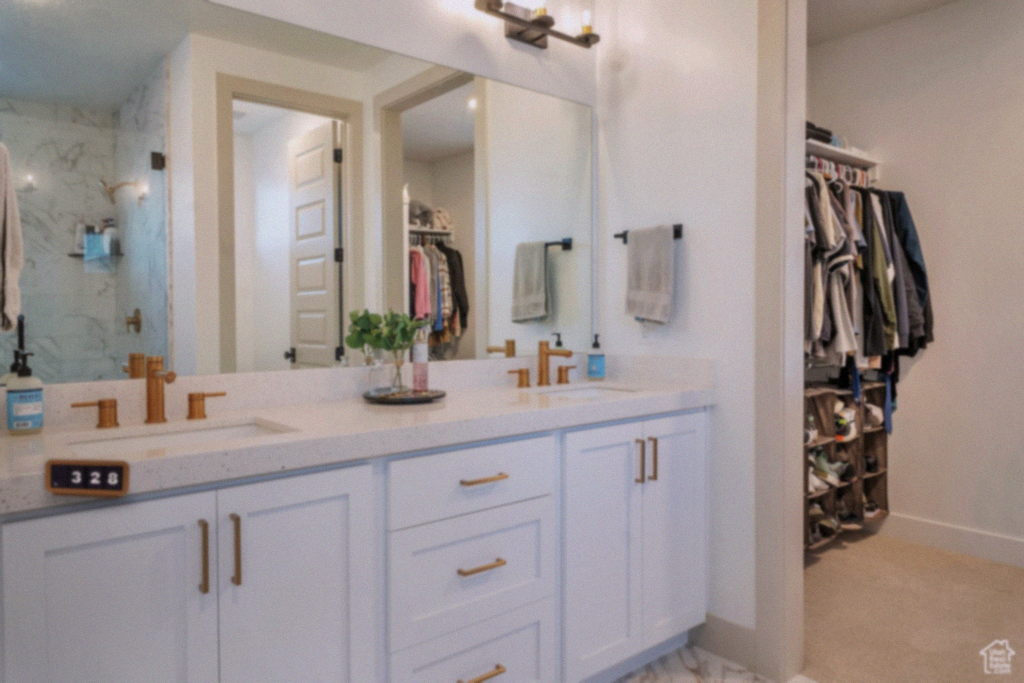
3:28
